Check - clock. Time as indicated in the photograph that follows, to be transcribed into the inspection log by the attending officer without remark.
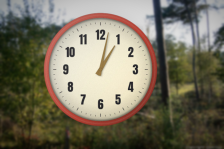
1:02
